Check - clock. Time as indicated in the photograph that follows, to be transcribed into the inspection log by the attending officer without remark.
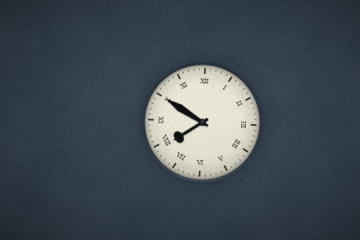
7:50
